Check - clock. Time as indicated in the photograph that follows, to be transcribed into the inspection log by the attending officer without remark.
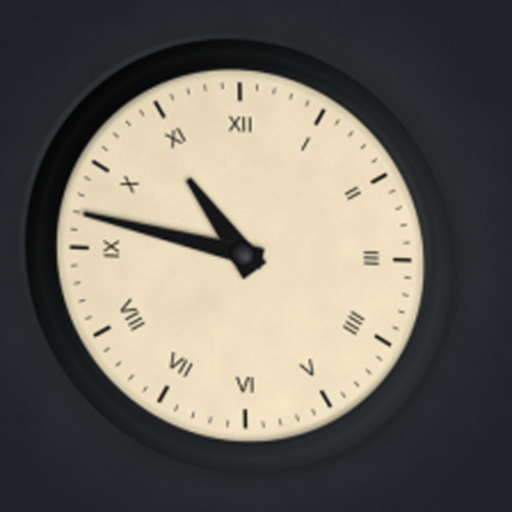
10:47
